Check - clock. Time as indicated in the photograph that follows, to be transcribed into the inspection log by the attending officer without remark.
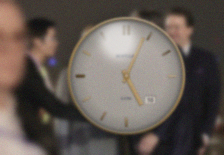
5:04
